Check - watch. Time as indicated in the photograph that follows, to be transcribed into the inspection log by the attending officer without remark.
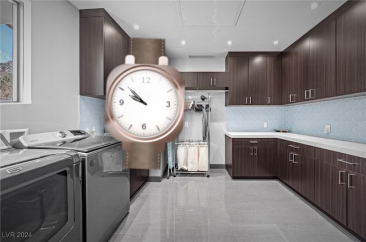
9:52
